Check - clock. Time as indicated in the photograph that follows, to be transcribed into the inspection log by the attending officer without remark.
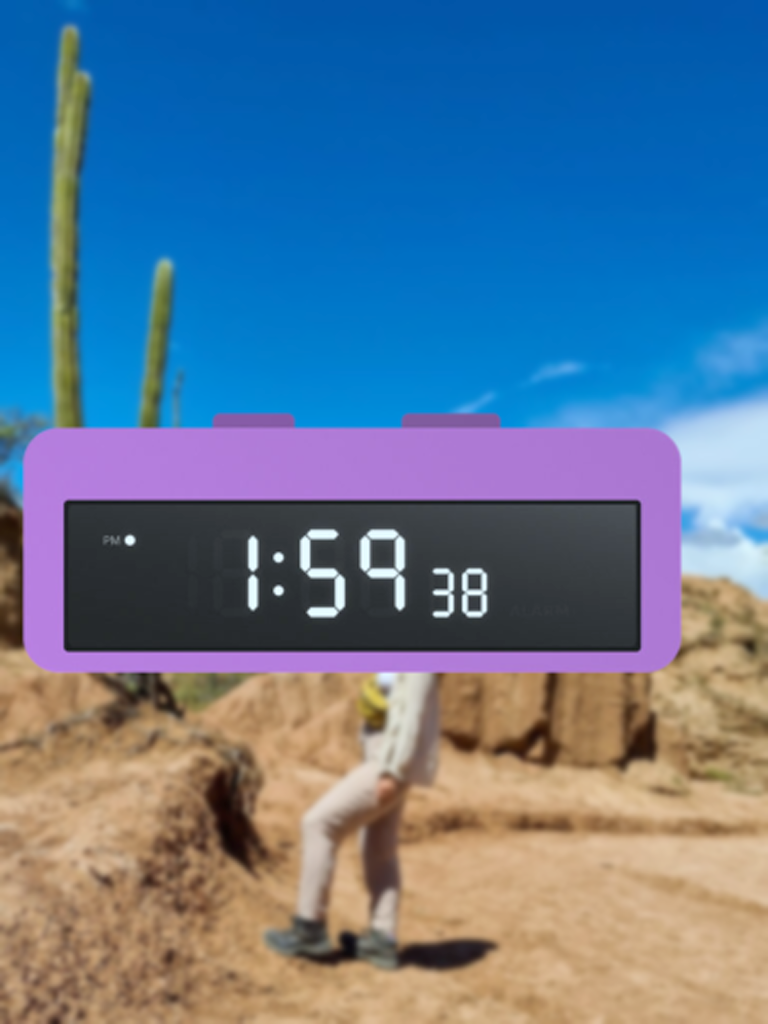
1:59:38
